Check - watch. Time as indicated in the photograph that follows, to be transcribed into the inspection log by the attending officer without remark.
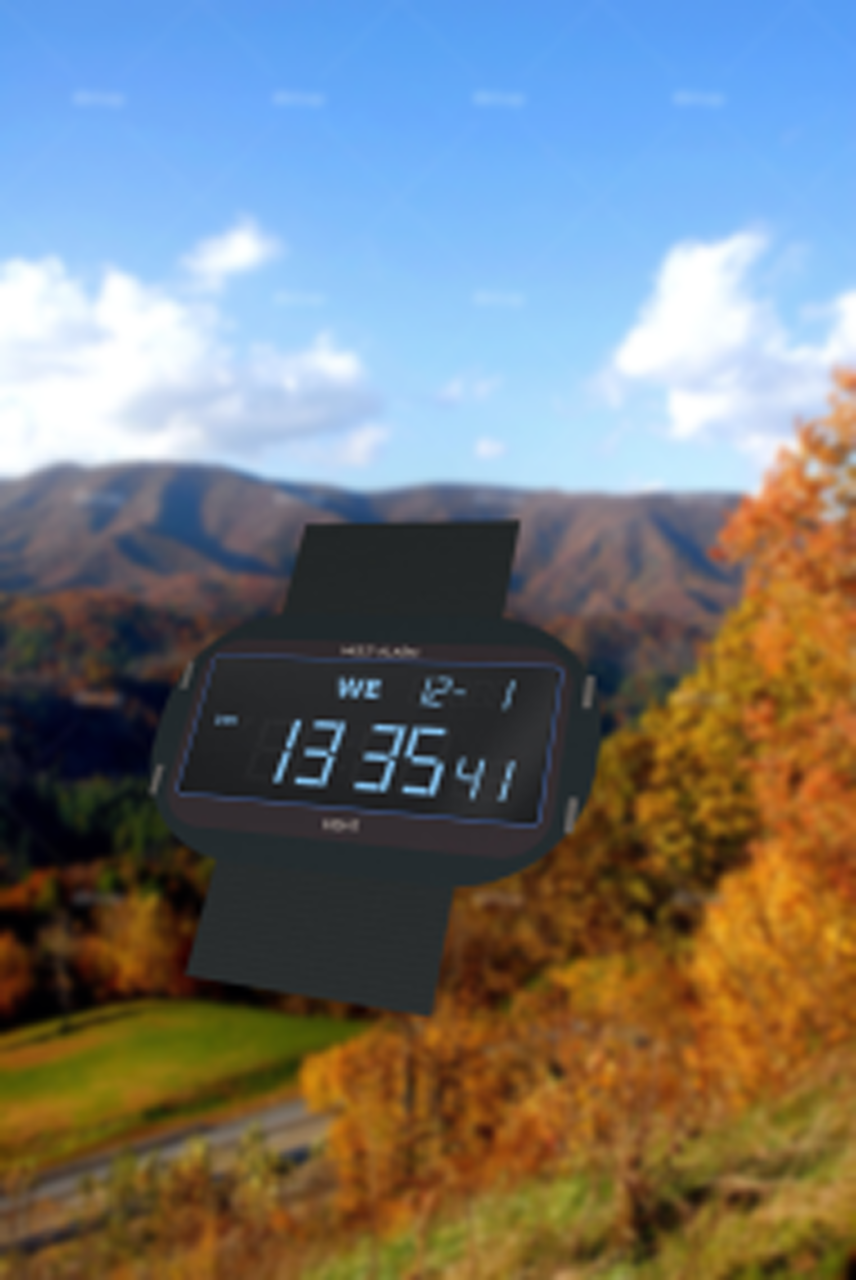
13:35:41
